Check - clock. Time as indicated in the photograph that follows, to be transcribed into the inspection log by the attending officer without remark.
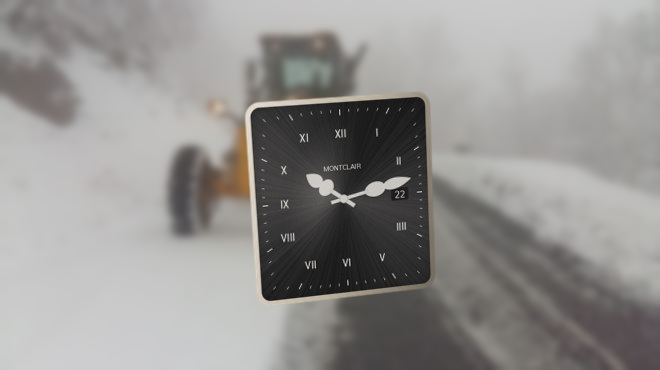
10:13
